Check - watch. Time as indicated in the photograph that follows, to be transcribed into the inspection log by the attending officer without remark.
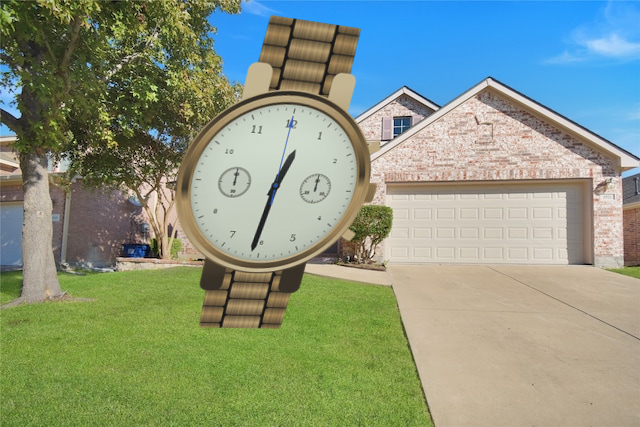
12:31
